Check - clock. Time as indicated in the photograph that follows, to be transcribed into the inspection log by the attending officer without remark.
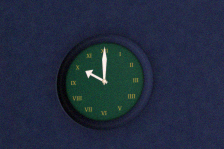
10:00
